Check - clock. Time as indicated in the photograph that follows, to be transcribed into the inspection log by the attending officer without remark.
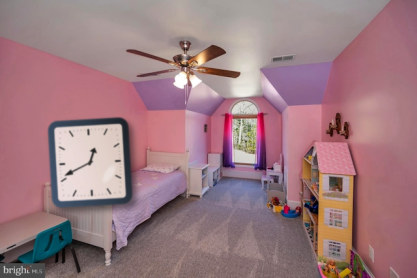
12:41
